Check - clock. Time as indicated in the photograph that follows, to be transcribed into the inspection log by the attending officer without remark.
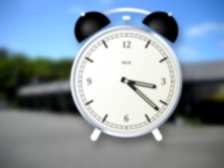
3:22
